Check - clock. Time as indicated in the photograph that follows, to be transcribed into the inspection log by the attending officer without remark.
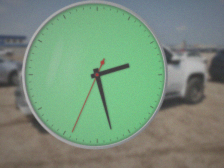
2:27:34
